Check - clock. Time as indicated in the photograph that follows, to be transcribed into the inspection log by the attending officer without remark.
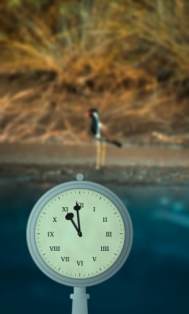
10:59
